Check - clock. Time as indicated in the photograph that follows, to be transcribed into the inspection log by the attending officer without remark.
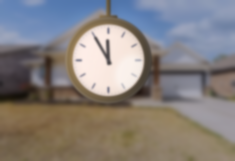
11:55
